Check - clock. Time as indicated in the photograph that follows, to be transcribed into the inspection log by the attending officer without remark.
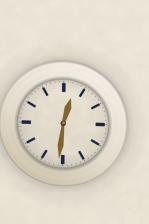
12:31
